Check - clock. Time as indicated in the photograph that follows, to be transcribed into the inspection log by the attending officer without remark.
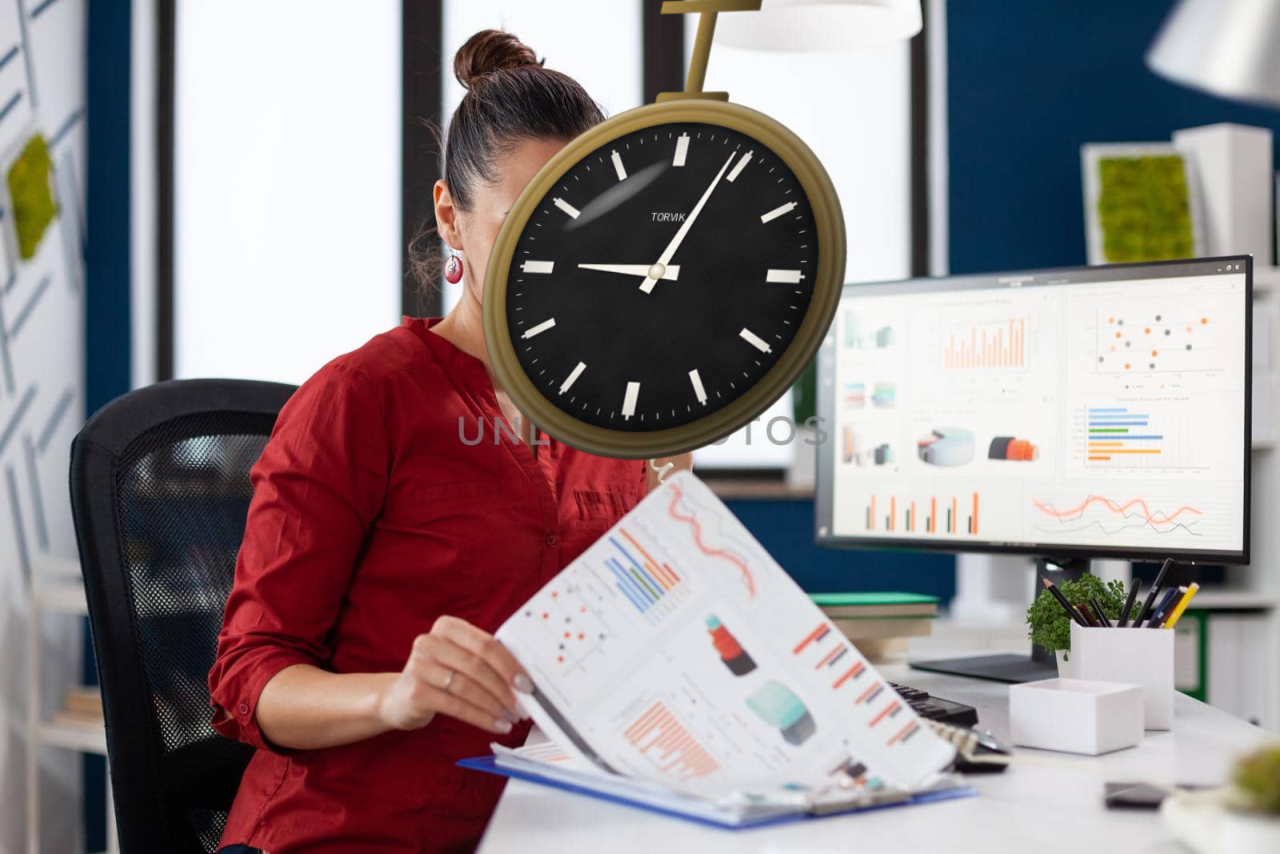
9:04
